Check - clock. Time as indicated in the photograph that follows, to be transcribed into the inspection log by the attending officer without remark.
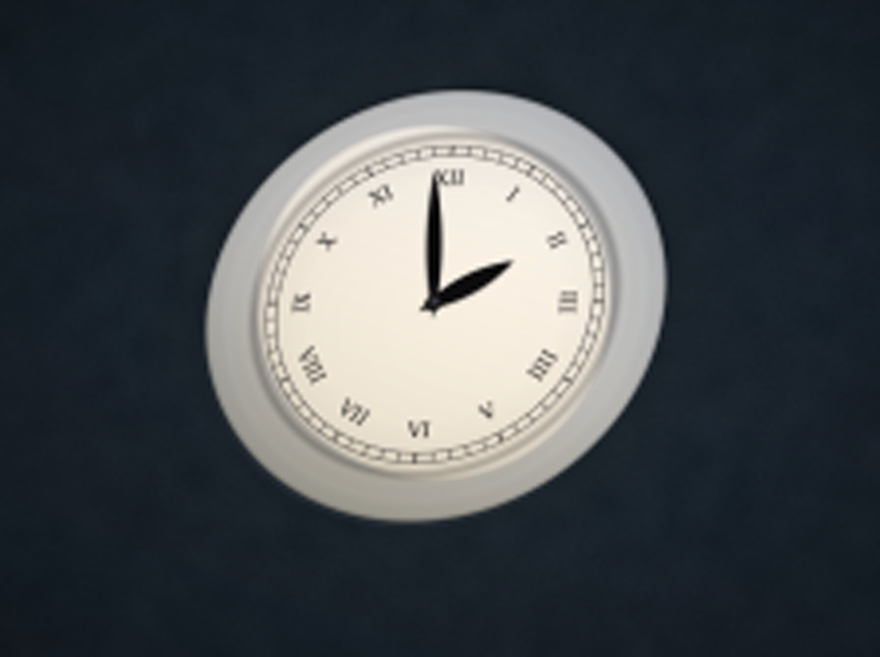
1:59
